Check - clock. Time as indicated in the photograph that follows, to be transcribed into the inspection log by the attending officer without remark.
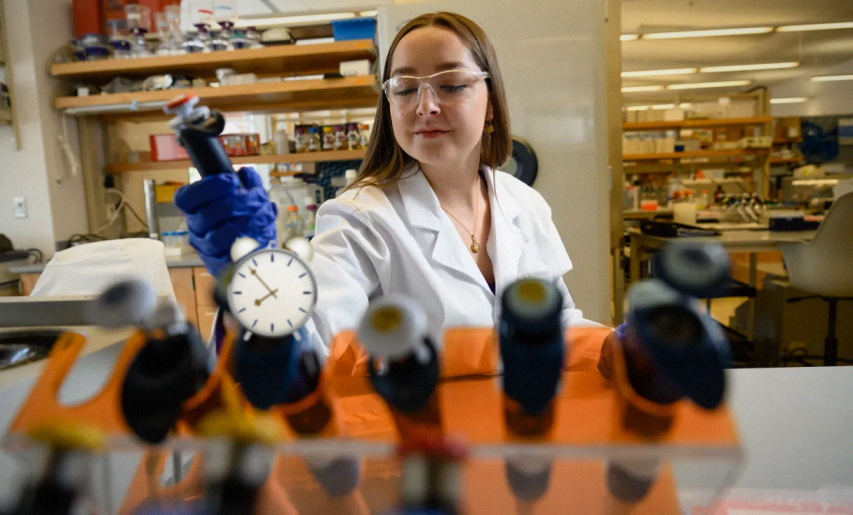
7:53
